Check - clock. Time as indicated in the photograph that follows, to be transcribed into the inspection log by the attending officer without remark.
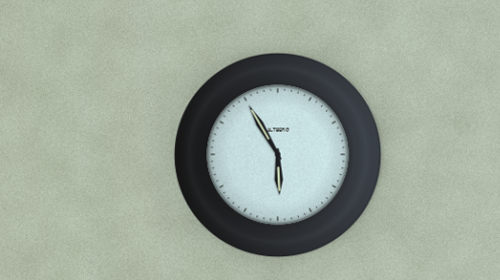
5:55
